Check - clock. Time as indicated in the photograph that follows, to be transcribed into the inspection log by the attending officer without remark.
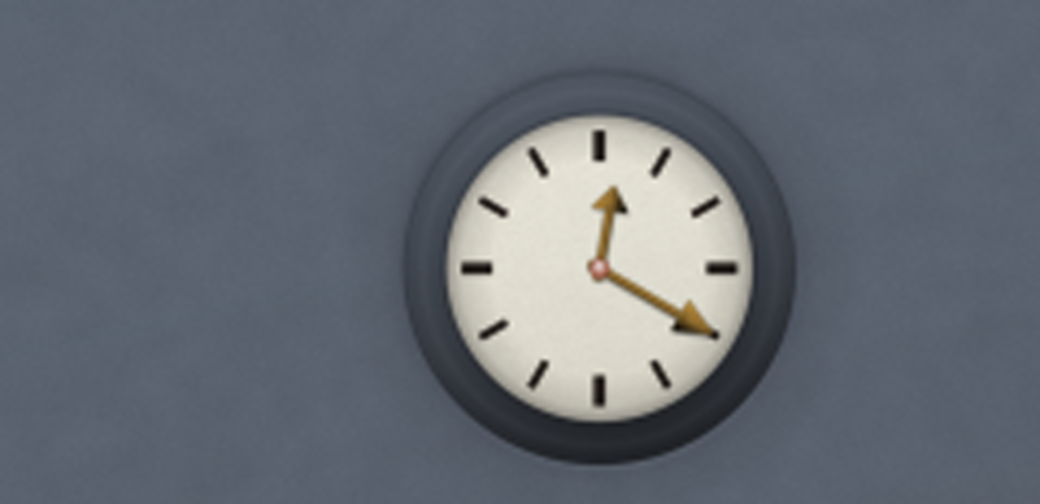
12:20
